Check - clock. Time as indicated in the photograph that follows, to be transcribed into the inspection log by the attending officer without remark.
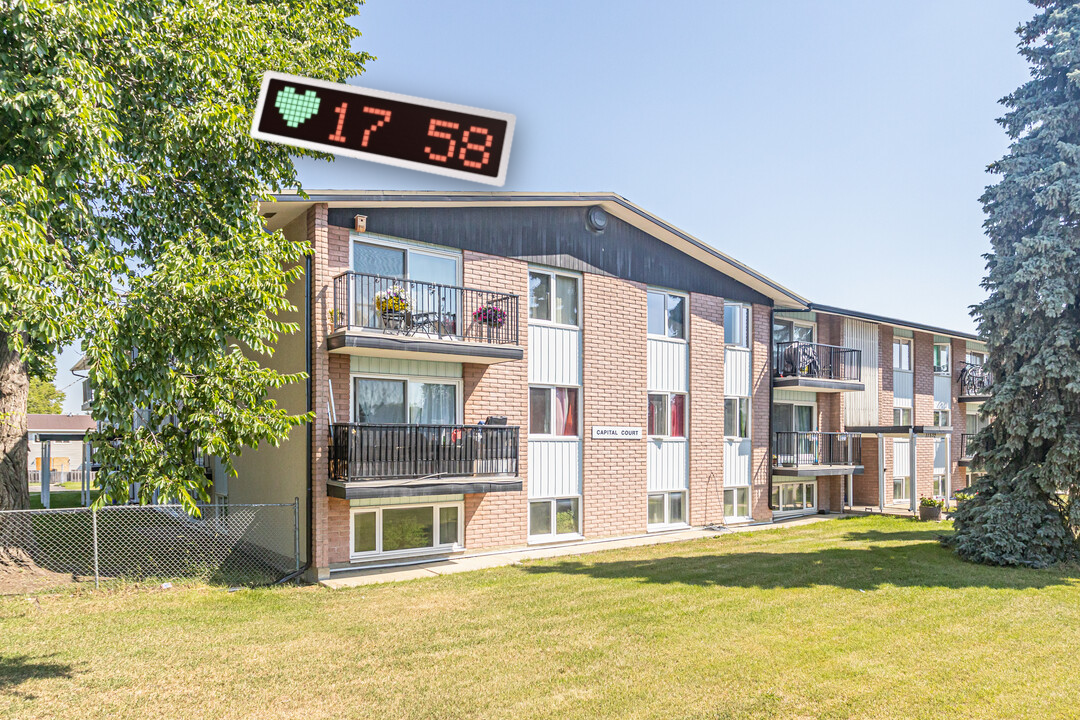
17:58
